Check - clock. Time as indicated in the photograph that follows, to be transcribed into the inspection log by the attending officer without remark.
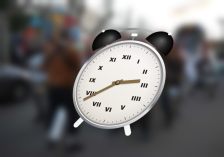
2:39
